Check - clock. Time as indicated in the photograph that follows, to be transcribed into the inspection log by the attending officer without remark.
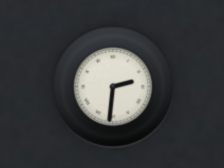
2:31
